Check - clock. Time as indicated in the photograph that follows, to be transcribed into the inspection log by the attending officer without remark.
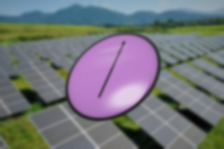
6:00
